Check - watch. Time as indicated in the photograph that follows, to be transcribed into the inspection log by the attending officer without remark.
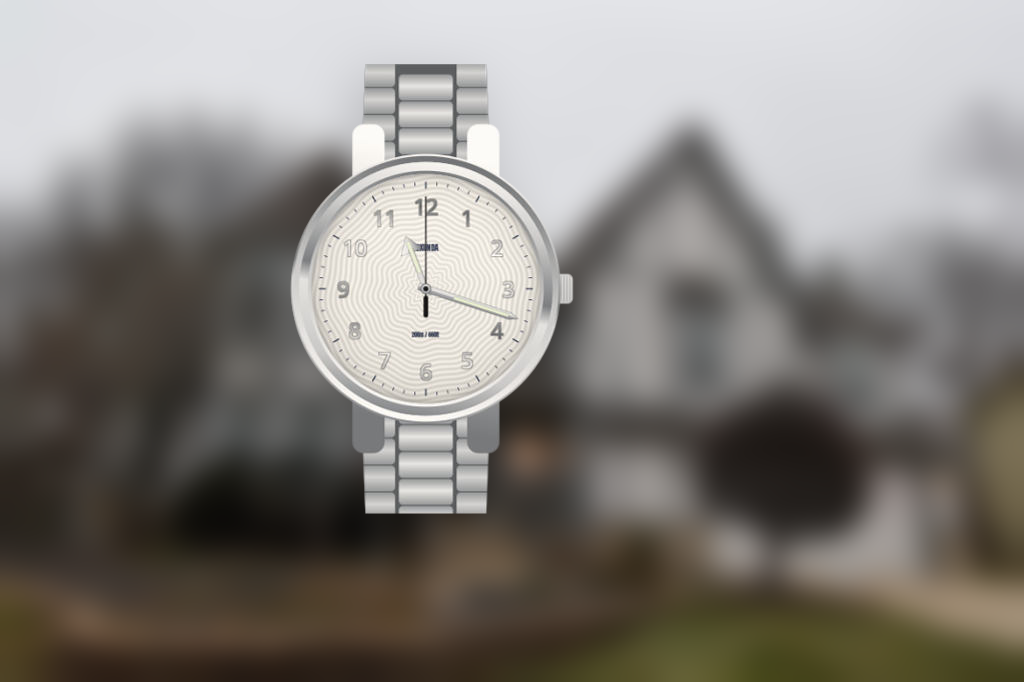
11:18:00
